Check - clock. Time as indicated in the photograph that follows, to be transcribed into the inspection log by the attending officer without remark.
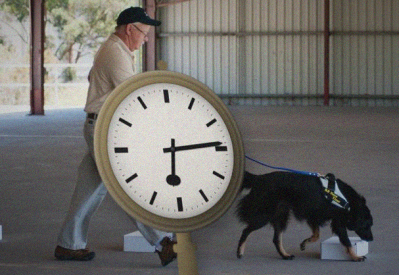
6:14
